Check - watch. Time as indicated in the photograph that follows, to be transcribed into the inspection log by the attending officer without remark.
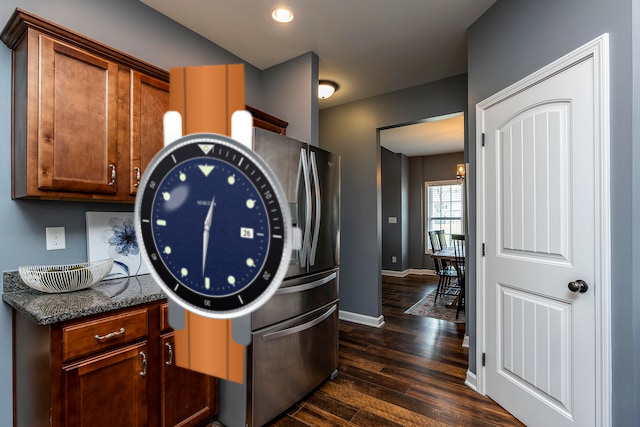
12:31
